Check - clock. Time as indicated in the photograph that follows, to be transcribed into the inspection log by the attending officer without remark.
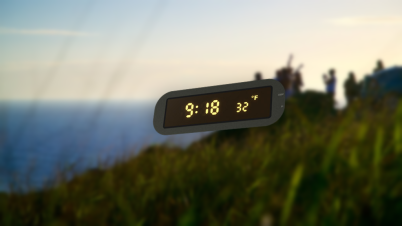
9:18
